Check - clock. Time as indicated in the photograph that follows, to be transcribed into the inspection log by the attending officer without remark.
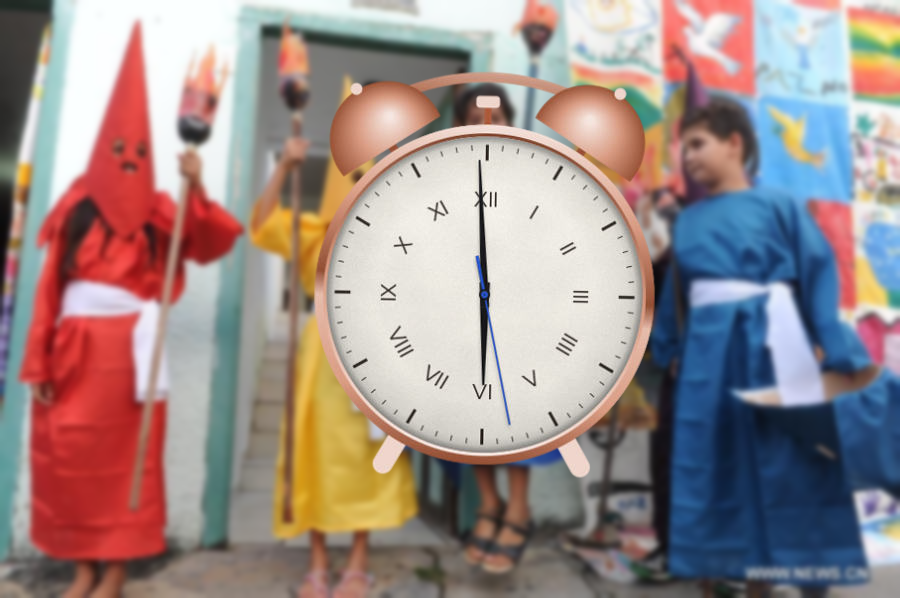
5:59:28
